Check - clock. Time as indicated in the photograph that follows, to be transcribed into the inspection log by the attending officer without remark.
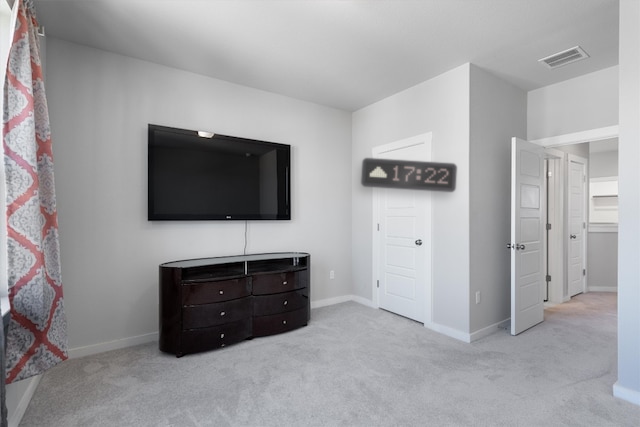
17:22
